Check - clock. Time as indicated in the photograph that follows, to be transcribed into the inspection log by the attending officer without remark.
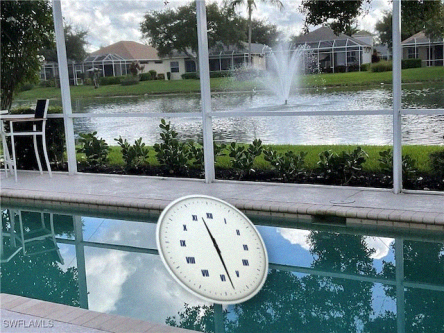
11:28
